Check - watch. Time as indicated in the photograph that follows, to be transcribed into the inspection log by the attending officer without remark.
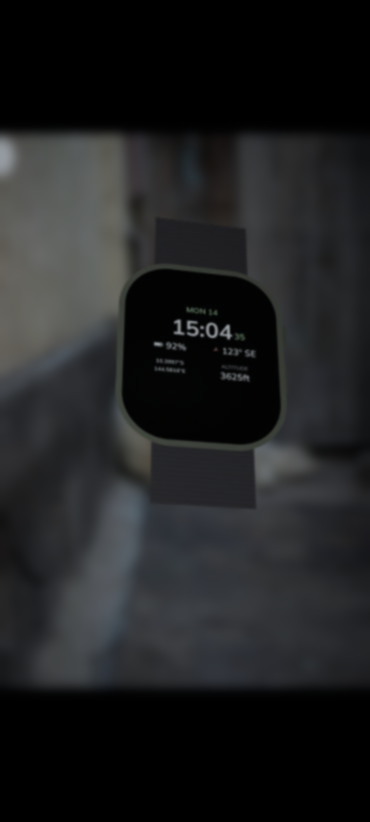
15:04
